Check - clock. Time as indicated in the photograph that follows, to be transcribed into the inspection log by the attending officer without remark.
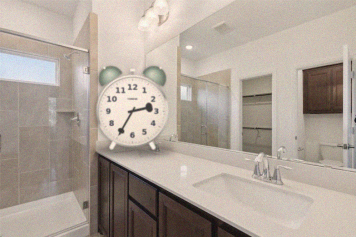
2:35
